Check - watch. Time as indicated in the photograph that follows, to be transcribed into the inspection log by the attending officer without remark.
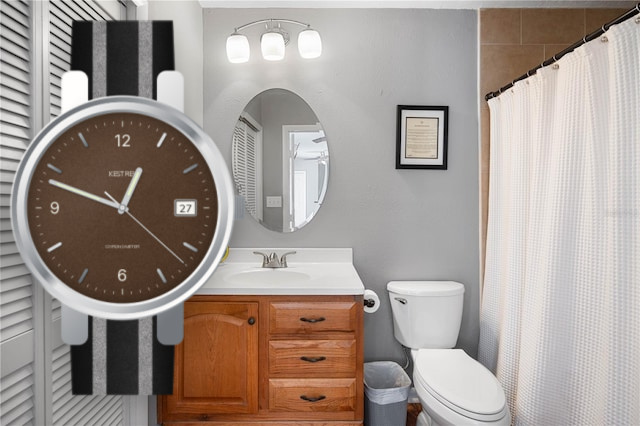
12:48:22
